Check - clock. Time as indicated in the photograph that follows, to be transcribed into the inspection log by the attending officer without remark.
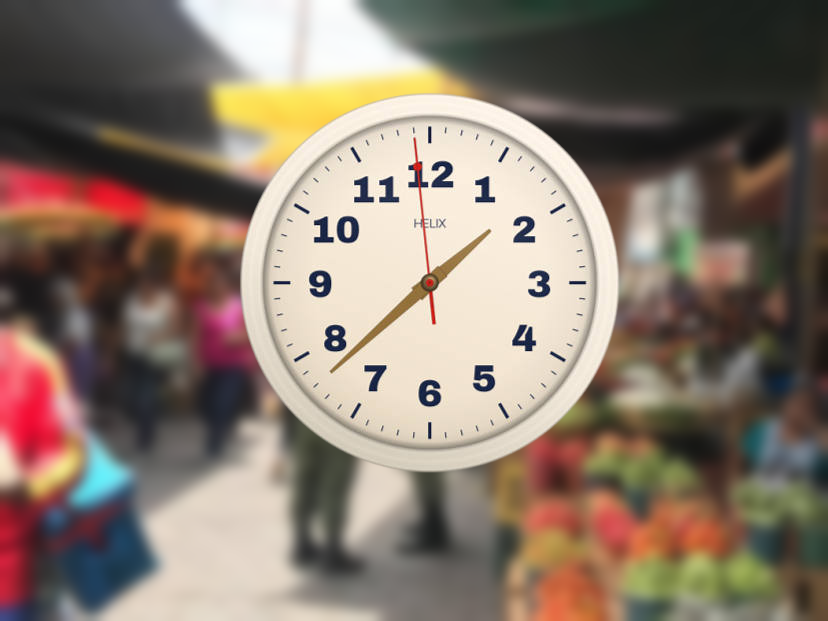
1:37:59
